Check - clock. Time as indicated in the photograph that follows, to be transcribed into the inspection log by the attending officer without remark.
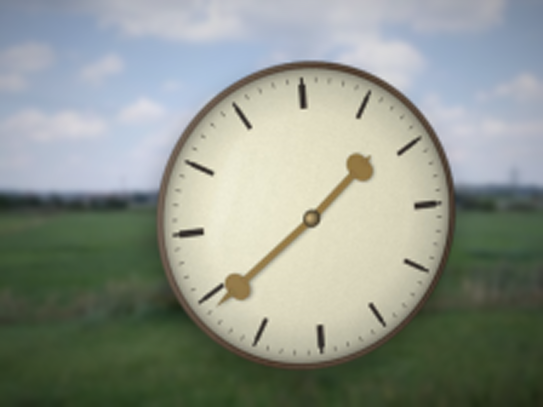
1:39
